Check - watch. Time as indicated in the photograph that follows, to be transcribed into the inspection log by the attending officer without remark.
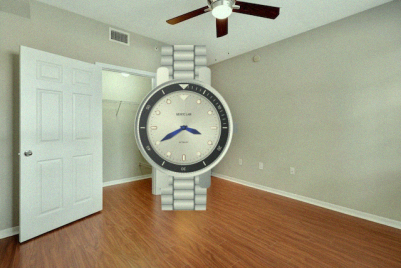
3:40
